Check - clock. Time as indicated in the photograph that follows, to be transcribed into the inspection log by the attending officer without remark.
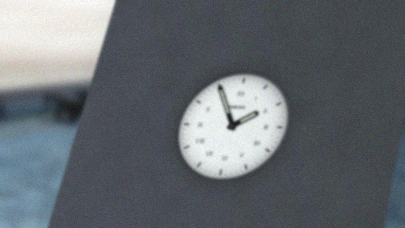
1:55
